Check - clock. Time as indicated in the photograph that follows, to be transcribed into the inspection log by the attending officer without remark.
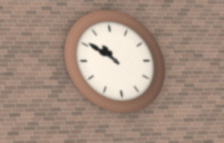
10:51
